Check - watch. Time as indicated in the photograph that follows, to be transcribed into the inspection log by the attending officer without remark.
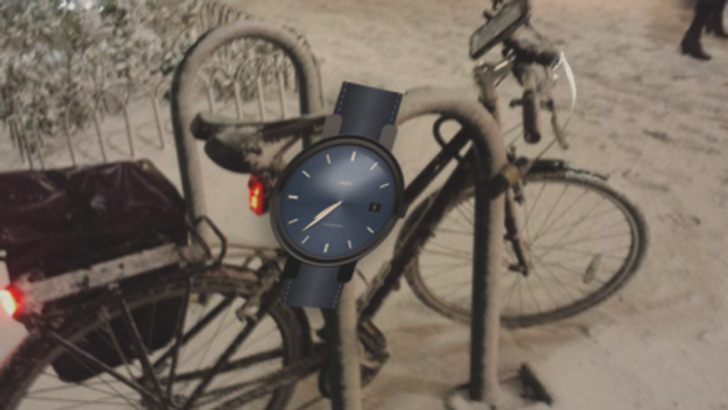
7:37
